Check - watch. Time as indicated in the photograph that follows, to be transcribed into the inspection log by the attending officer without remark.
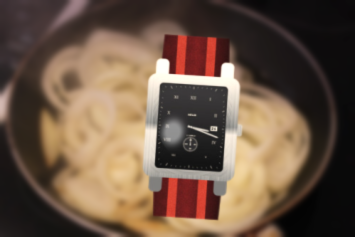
3:18
